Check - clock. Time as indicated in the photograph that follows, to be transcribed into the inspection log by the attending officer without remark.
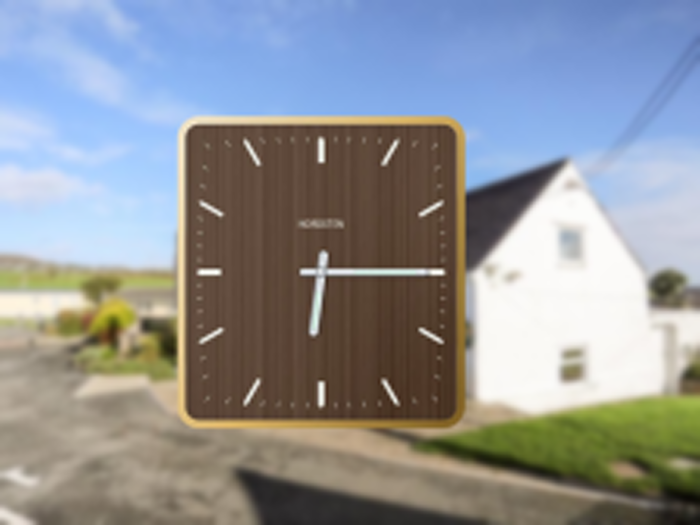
6:15
